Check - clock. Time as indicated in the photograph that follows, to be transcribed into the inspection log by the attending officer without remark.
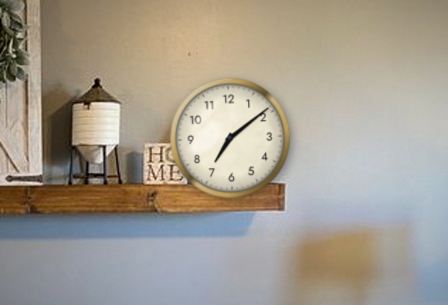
7:09
